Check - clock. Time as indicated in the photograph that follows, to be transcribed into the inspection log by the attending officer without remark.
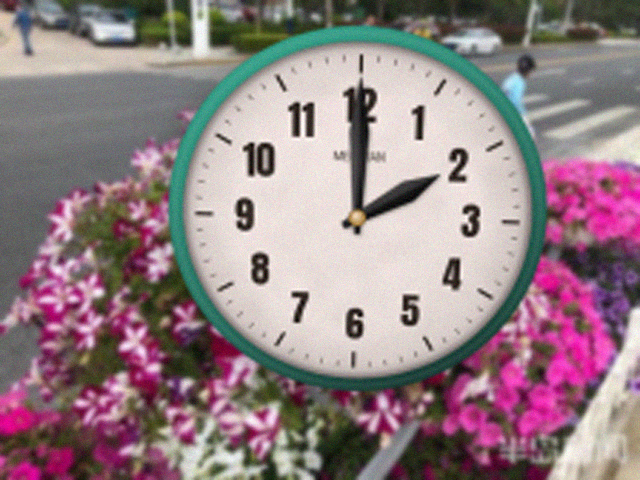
2:00
